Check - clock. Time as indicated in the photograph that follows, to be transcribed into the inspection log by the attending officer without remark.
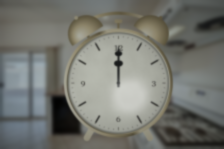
12:00
